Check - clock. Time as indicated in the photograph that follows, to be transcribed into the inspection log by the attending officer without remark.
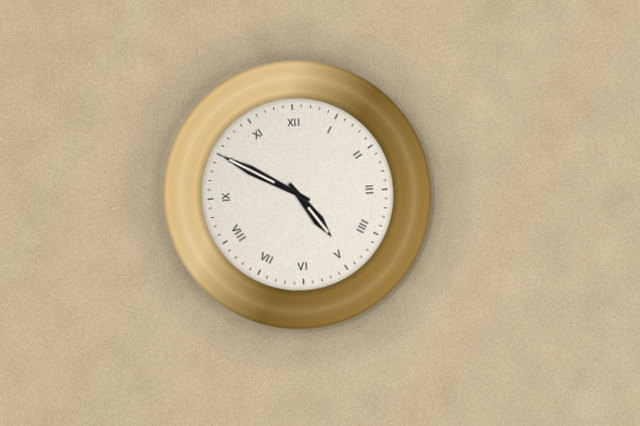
4:50
